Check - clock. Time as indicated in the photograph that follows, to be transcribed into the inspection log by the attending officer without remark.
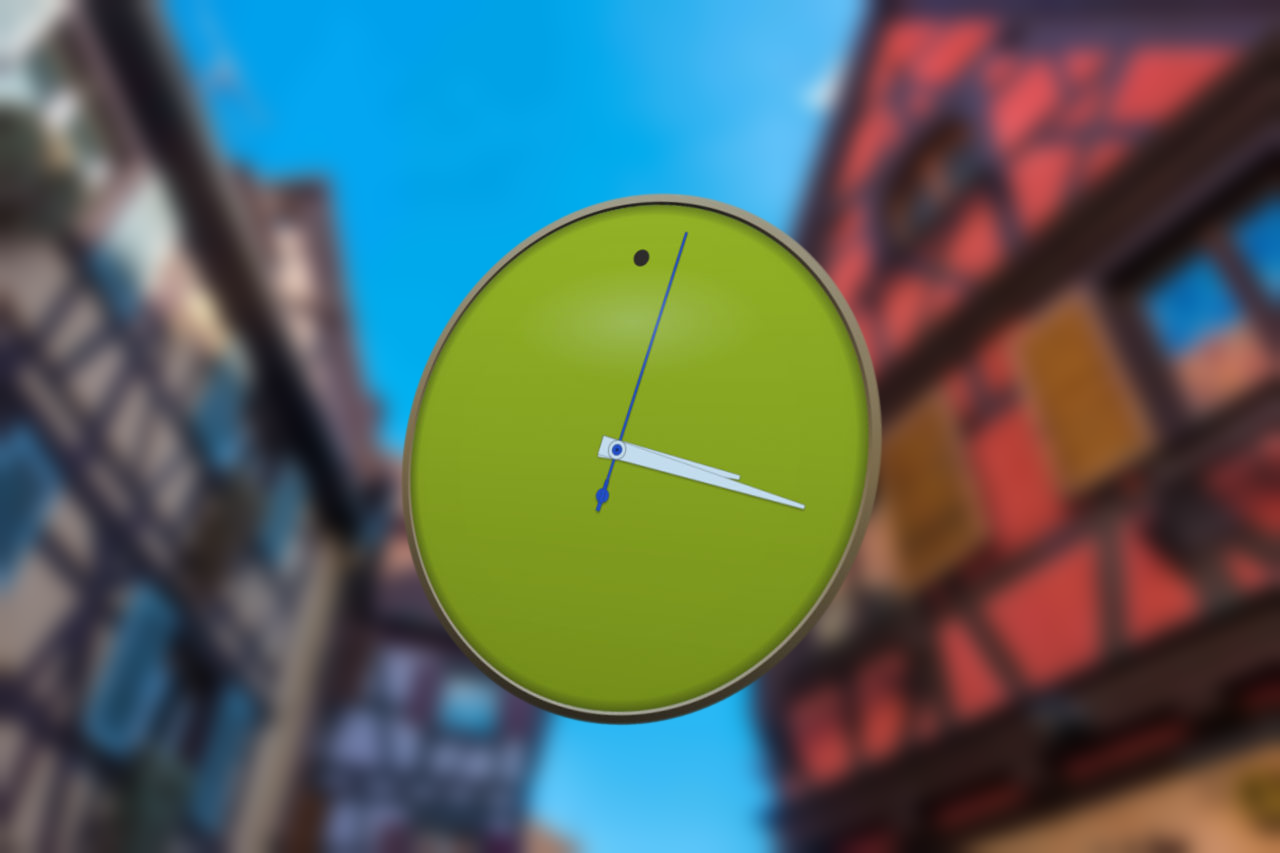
3:17:02
